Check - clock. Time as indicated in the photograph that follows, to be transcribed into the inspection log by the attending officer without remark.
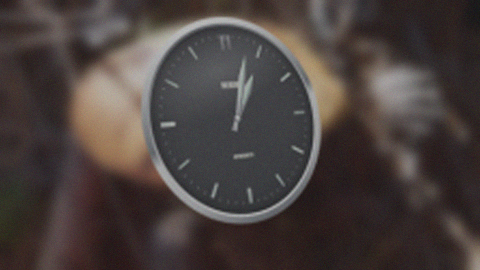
1:03
